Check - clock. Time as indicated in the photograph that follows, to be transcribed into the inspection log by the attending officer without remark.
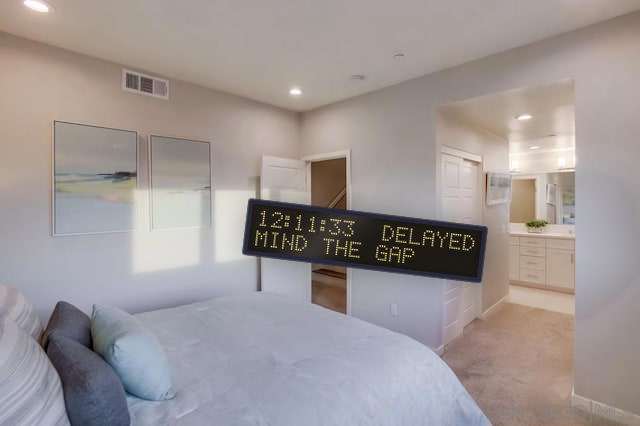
12:11:33
